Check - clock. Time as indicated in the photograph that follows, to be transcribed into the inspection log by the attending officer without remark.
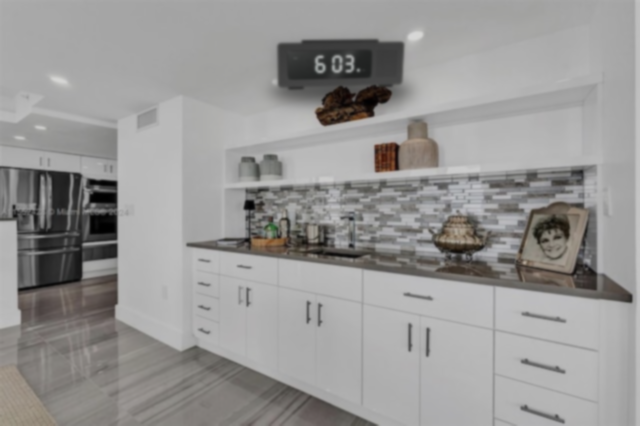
6:03
